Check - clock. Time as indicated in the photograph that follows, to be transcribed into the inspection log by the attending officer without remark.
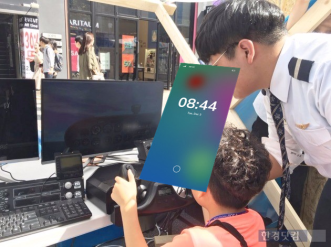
8:44
